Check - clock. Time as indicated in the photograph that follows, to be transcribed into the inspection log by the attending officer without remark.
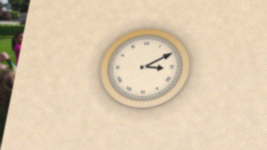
3:10
